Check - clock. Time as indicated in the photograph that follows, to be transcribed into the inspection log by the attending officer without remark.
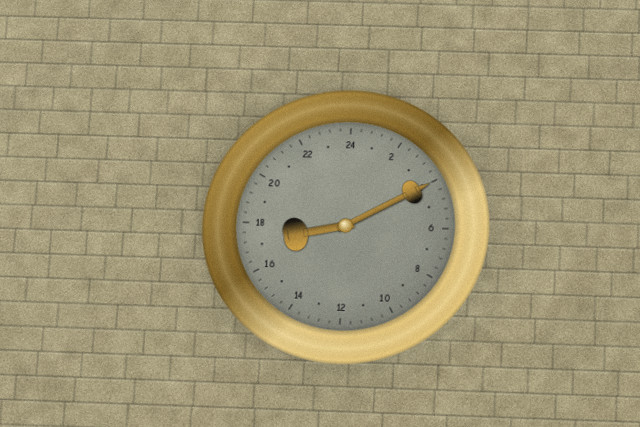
17:10
